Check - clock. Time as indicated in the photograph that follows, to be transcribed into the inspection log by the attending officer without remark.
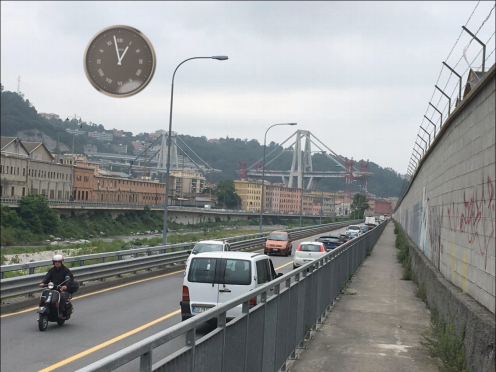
12:58
